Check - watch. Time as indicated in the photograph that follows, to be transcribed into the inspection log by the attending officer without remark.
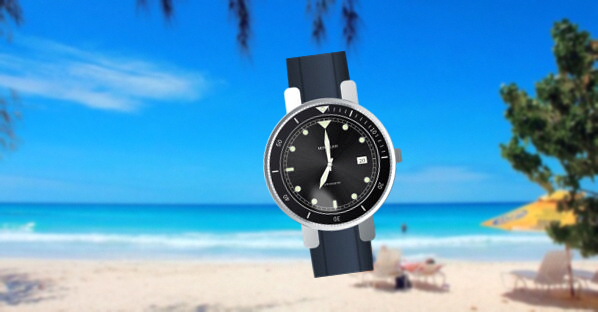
7:00
